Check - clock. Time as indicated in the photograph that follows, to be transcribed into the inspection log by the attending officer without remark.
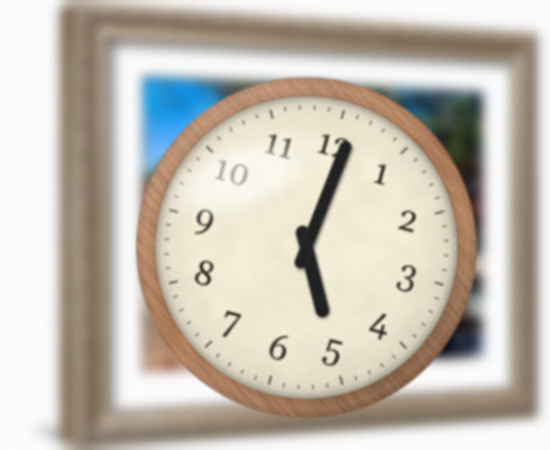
5:01
